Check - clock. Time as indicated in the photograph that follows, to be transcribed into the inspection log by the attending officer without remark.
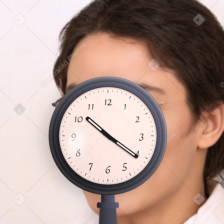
10:21
